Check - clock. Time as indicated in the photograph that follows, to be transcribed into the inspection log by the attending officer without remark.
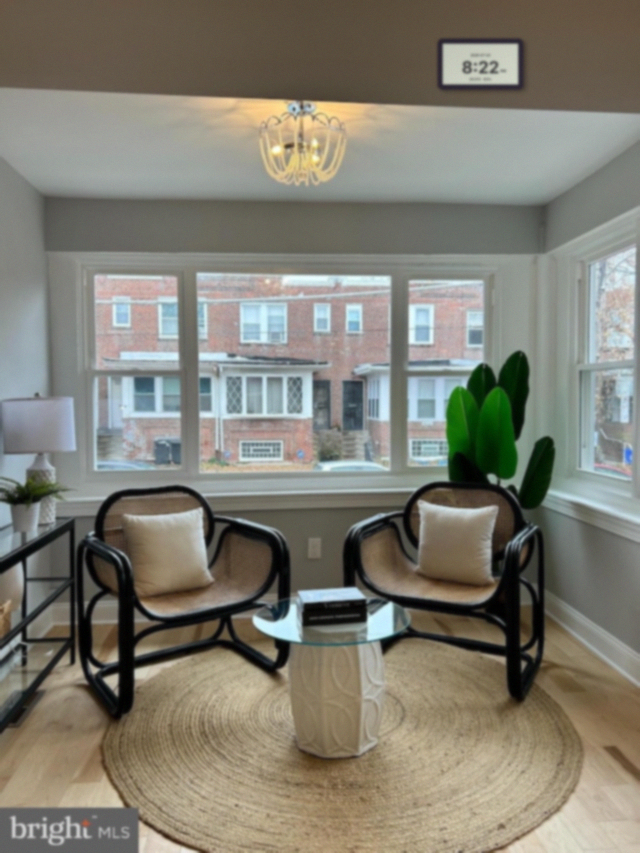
8:22
